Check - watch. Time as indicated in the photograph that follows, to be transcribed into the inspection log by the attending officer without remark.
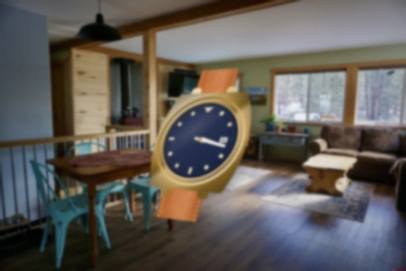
3:17
